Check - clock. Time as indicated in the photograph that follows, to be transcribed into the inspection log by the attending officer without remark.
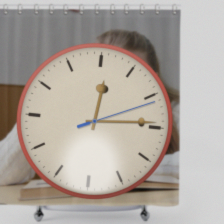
12:14:11
